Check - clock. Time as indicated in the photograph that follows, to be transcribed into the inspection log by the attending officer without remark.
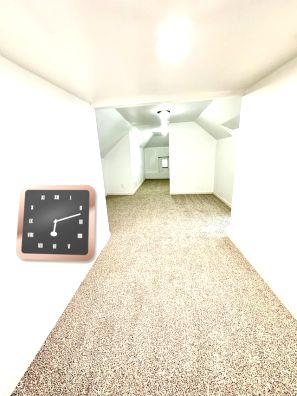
6:12
